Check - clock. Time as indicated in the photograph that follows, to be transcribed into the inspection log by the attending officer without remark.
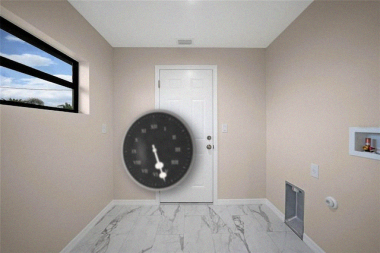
5:27
